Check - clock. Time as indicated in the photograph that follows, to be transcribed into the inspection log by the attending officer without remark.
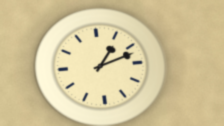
1:12
